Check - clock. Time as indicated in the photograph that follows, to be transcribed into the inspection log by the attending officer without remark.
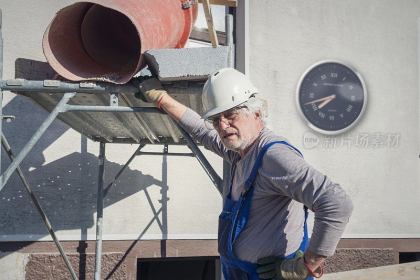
7:42
